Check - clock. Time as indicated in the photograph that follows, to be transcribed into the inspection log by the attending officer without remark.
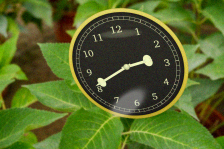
2:41
